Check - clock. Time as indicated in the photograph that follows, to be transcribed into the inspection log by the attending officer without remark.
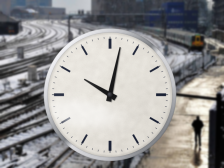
10:02
